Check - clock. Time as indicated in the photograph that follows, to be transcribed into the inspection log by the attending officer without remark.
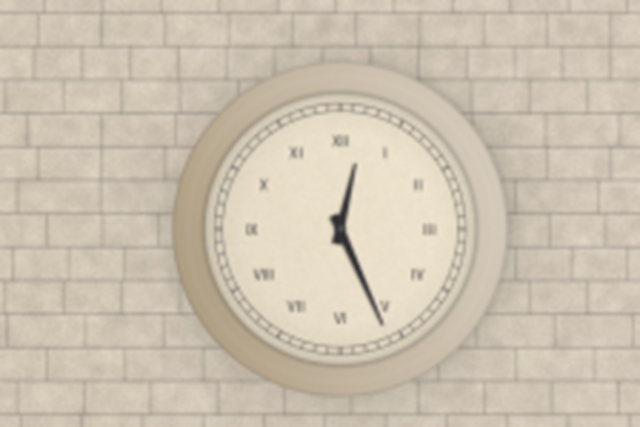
12:26
